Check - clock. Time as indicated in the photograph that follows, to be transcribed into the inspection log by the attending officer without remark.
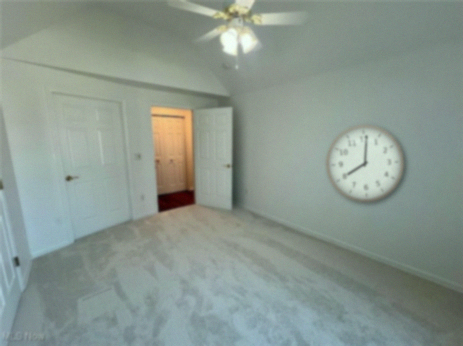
8:01
